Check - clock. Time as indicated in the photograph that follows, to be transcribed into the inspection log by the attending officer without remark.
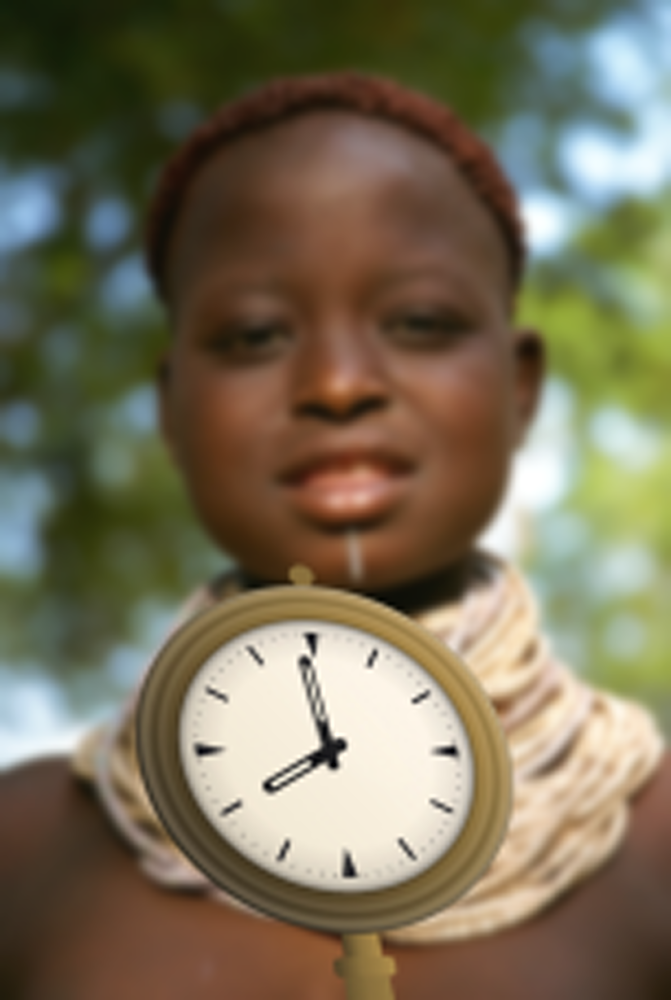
7:59
